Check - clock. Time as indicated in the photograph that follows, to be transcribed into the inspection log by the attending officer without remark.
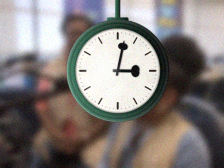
3:02
